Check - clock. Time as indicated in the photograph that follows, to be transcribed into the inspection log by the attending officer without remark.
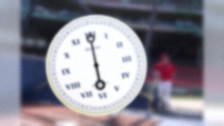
6:00
